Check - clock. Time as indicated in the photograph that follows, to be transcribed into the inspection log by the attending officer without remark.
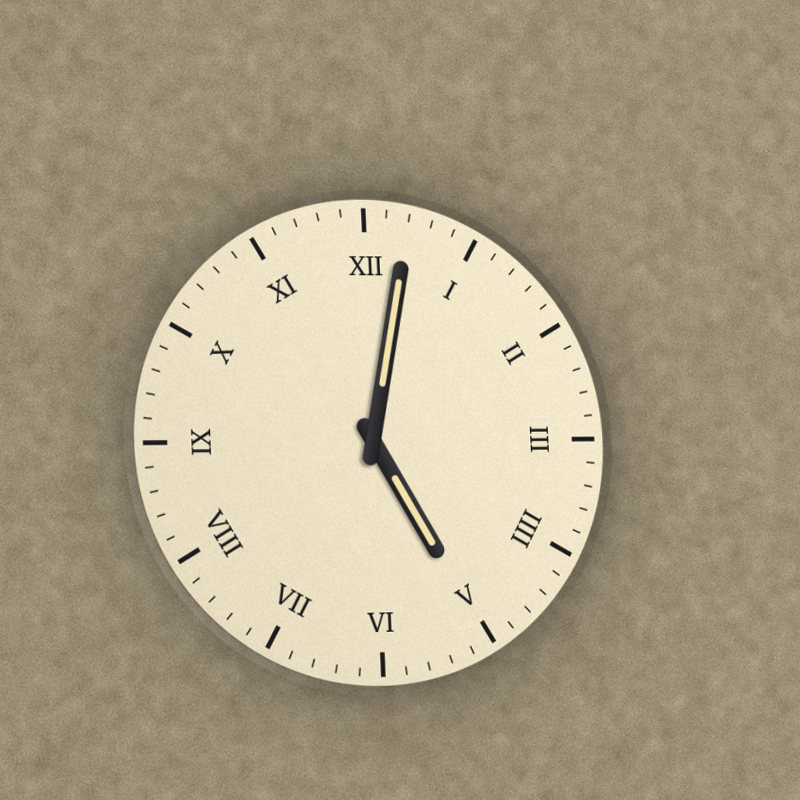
5:02
